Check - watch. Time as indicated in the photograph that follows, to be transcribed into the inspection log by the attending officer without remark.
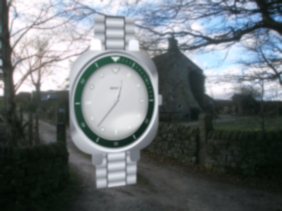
12:37
